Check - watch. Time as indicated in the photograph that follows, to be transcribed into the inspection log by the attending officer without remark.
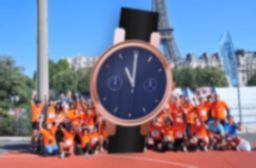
11:00
